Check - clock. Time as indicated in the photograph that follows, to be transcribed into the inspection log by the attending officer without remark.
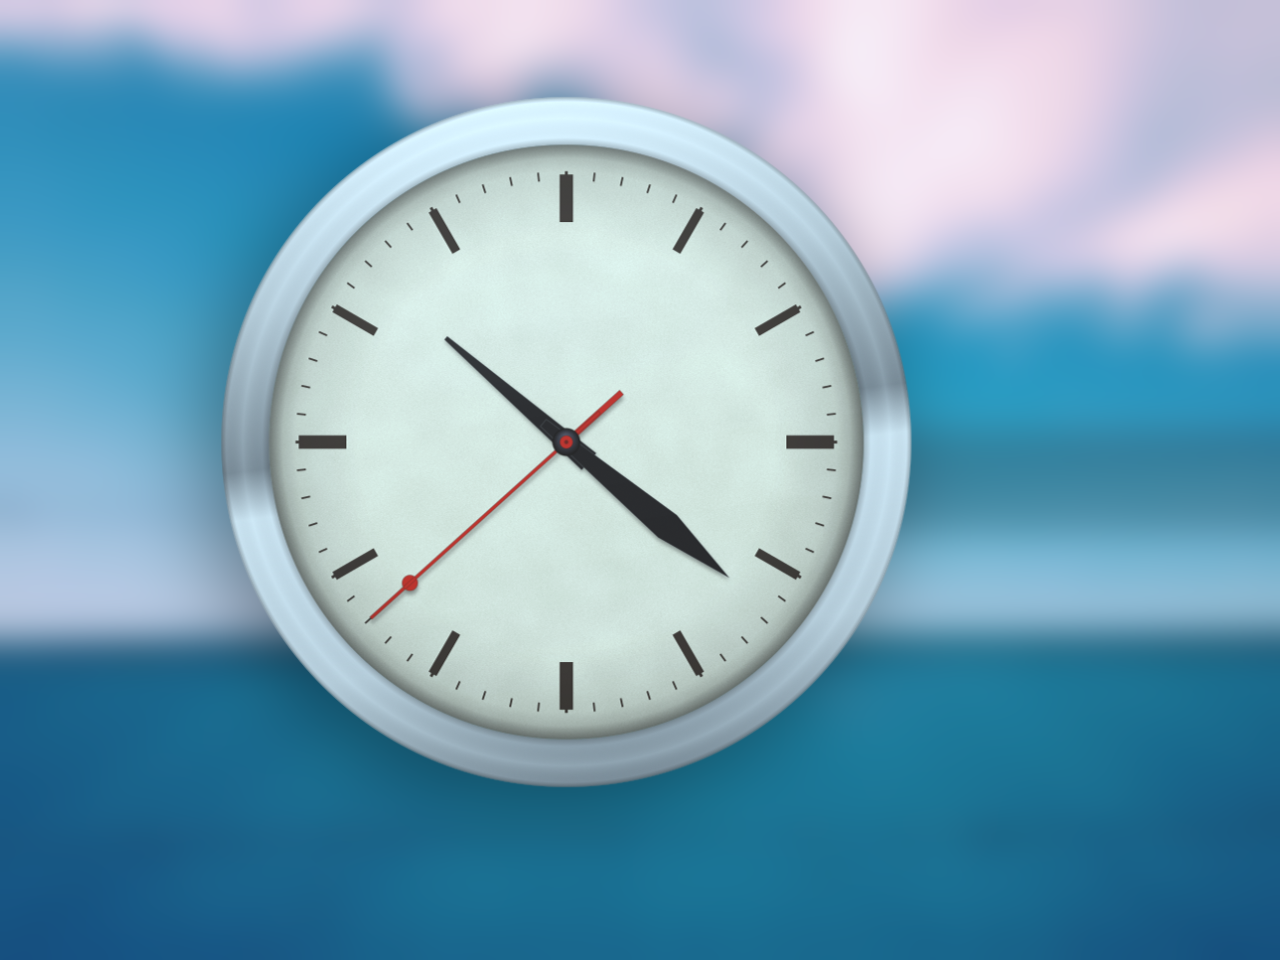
10:21:38
